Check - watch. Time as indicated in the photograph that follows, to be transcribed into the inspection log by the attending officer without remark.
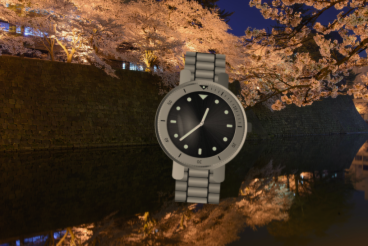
12:38
